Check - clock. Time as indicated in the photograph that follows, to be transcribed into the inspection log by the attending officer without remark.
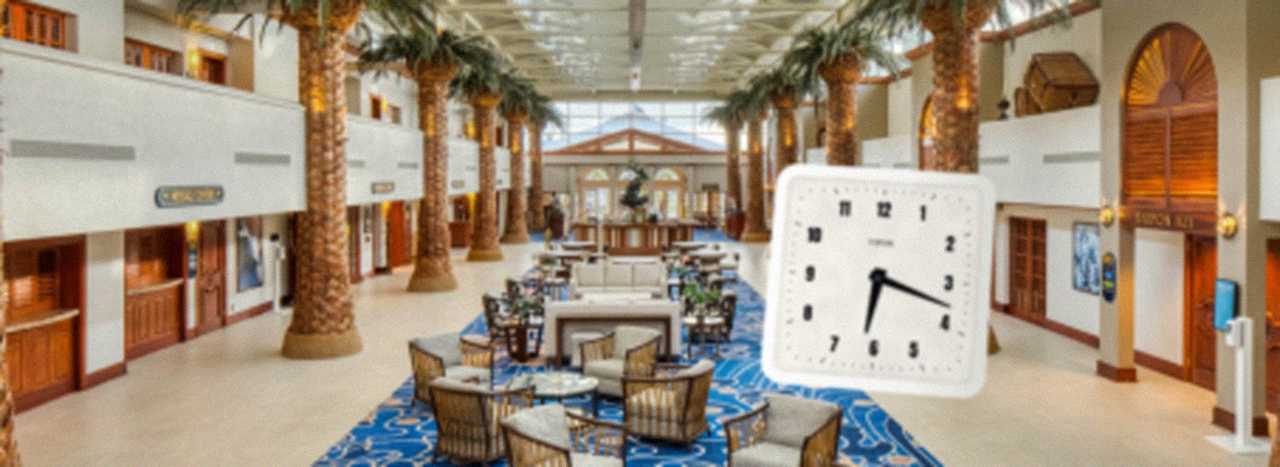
6:18
